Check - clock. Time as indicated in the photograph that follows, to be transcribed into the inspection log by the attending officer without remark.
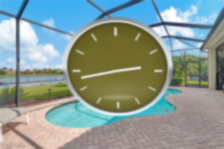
2:43
